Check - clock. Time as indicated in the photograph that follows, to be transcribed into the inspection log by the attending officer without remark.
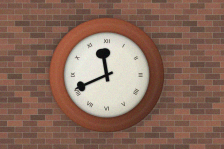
11:41
